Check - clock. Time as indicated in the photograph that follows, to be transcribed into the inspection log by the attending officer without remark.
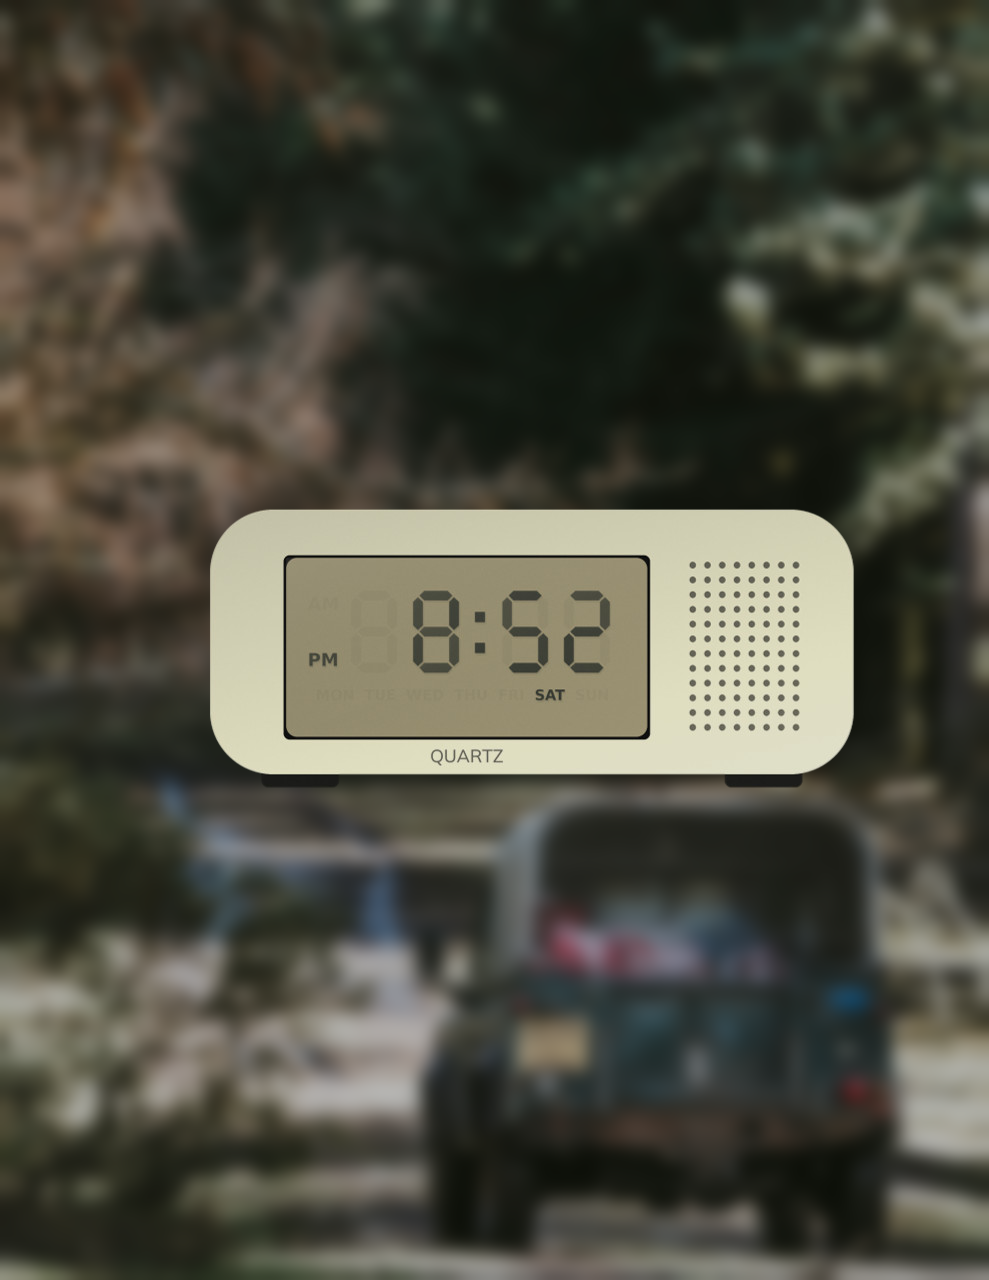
8:52
